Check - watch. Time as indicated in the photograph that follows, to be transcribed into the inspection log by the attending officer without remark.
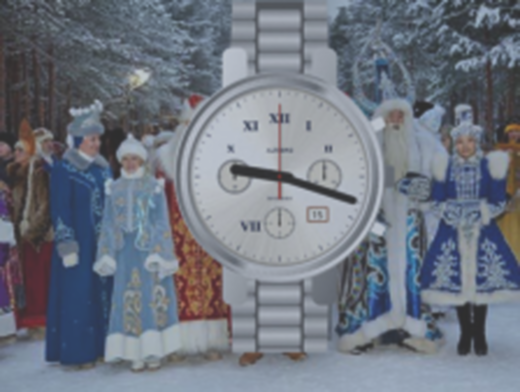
9:18
